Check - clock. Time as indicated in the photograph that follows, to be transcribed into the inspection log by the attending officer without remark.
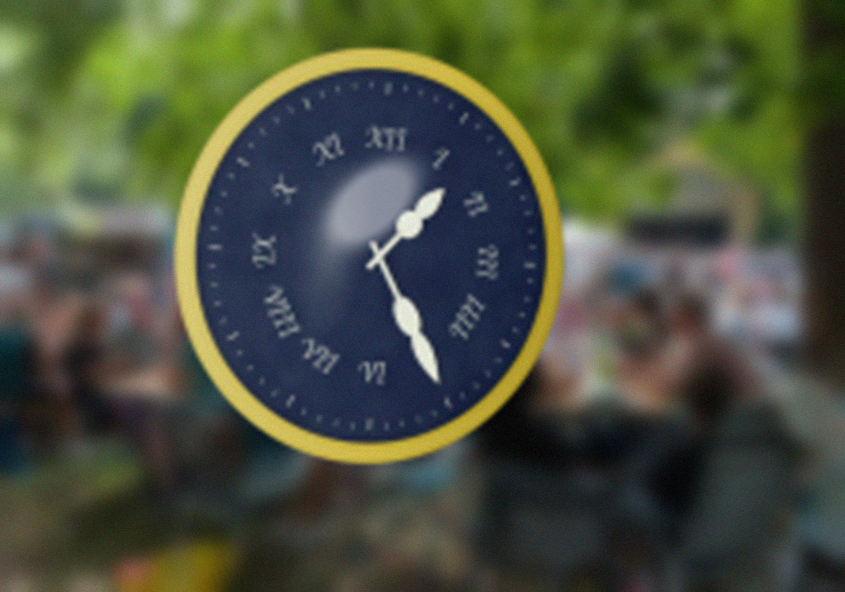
1:25
